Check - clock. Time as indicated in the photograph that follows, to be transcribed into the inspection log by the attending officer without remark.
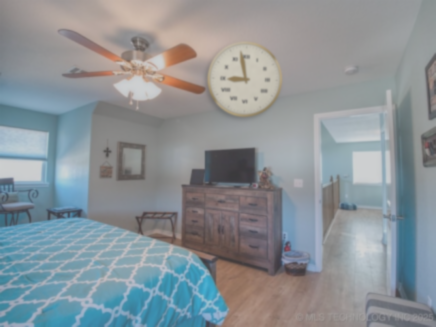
8:58
